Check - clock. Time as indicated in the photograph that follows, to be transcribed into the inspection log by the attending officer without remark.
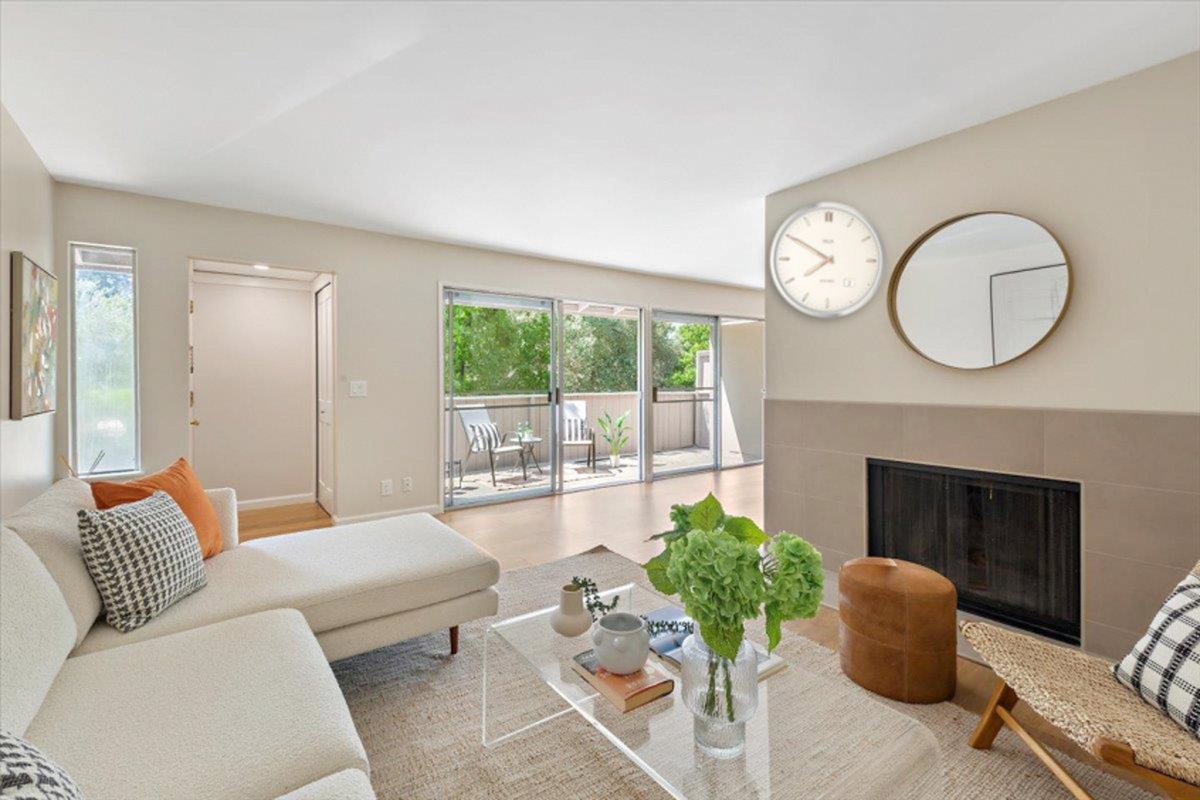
7:50
